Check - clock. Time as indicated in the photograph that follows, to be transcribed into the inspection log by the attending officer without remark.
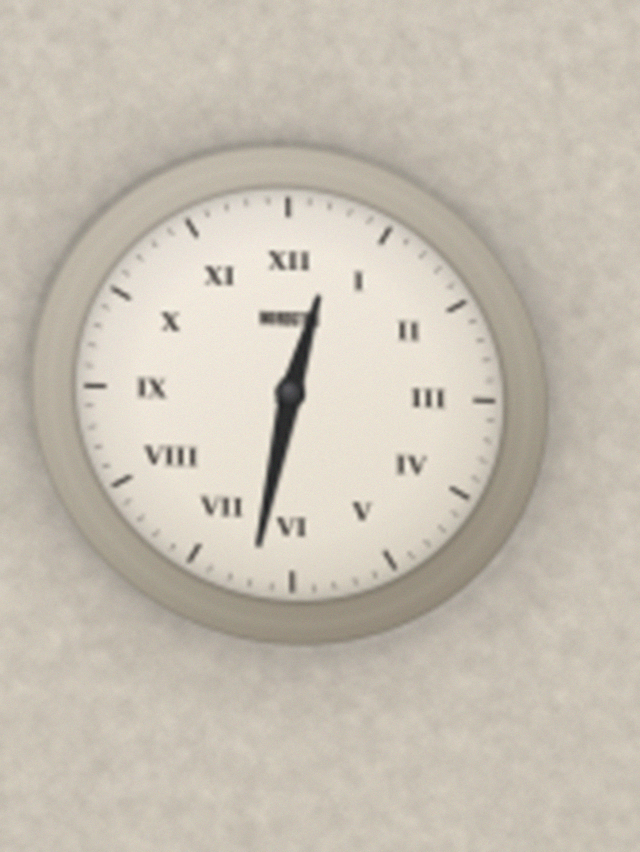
12:32
